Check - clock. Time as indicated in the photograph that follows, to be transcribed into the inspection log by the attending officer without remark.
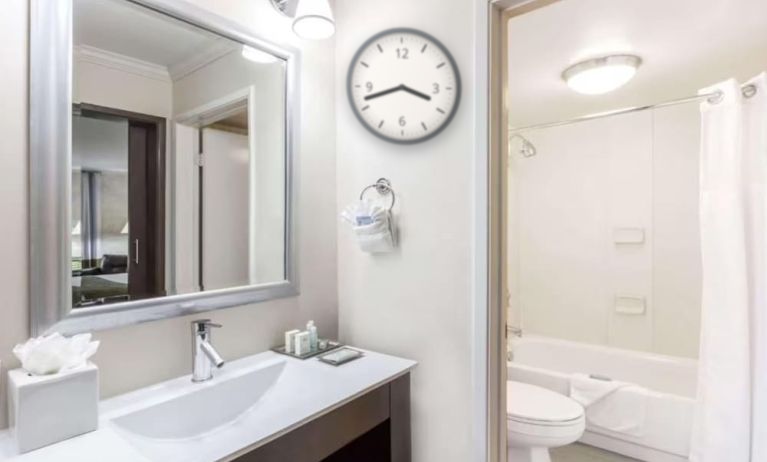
3:42
